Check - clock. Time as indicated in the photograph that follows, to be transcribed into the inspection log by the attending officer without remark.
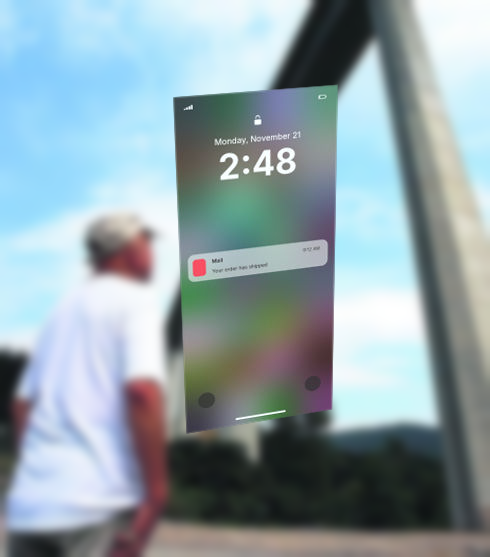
2:48
